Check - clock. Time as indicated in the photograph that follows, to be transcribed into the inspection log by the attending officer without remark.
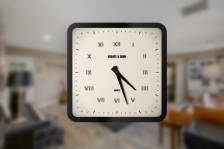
4:27
